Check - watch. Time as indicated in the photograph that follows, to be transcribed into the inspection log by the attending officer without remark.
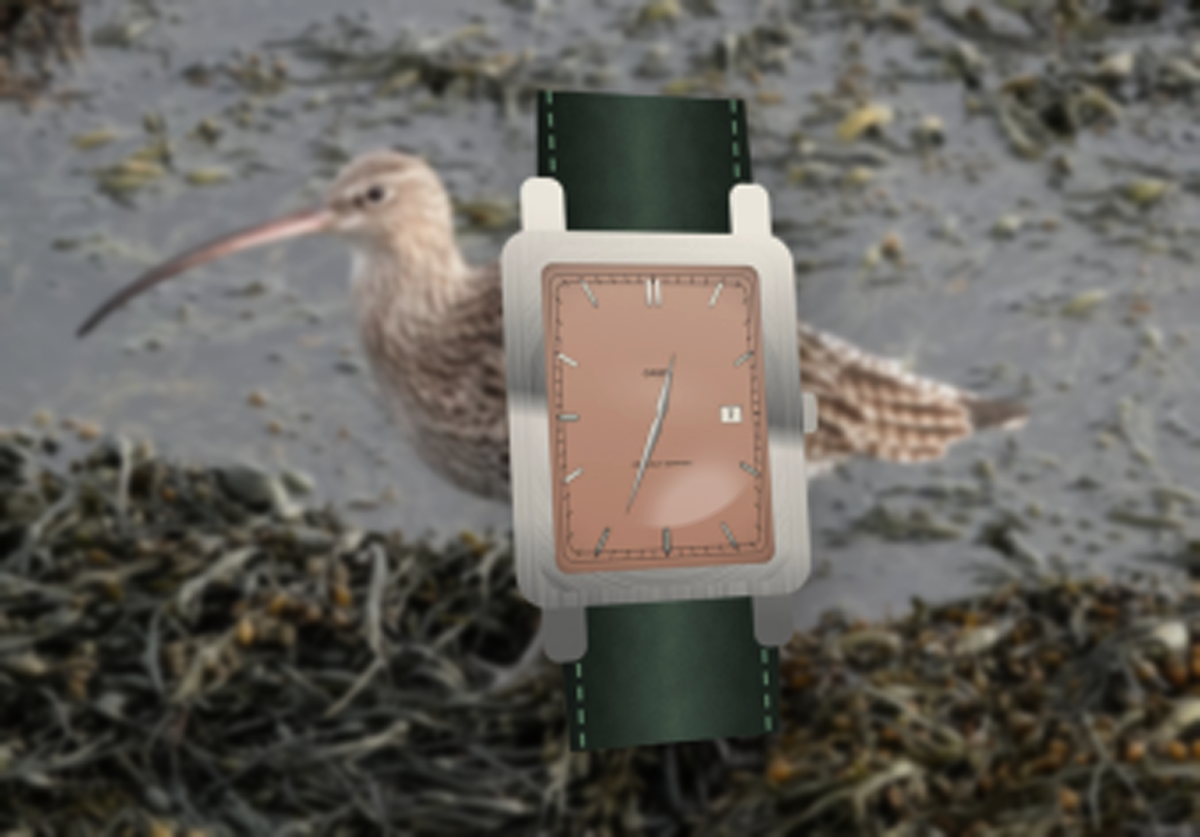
12:34
